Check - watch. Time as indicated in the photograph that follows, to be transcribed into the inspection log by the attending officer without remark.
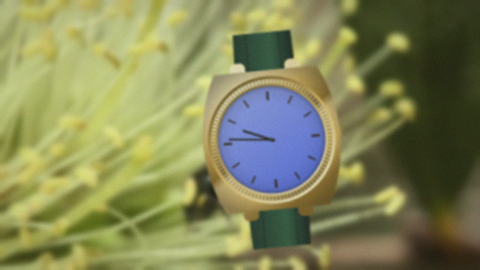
9:46
